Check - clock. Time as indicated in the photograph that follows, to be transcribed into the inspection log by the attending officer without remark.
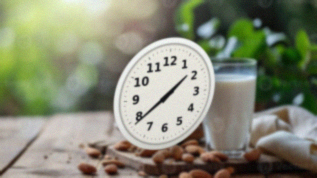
1:39
